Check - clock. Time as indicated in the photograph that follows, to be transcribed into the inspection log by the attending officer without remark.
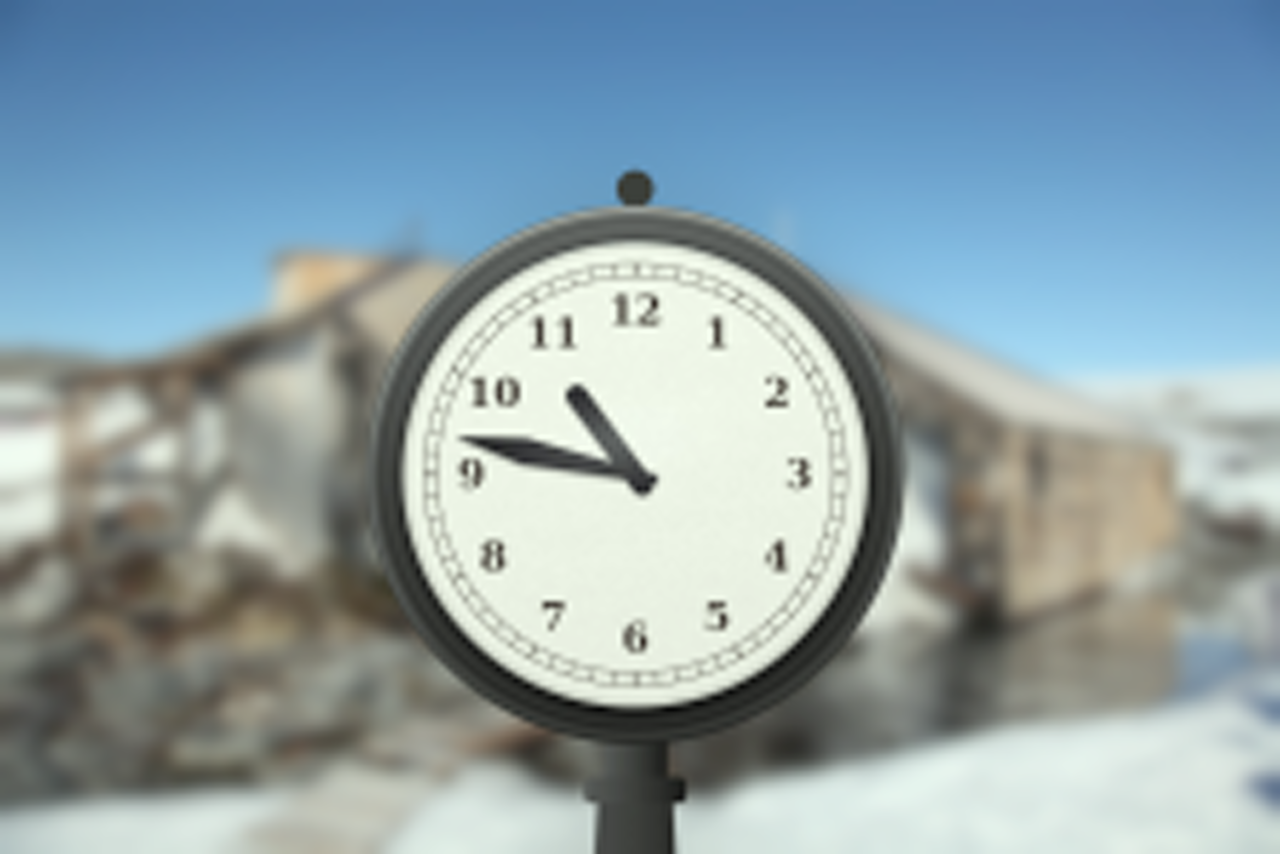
10:47
